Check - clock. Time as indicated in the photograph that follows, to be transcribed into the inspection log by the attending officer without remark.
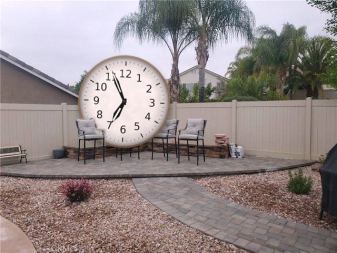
6:56
